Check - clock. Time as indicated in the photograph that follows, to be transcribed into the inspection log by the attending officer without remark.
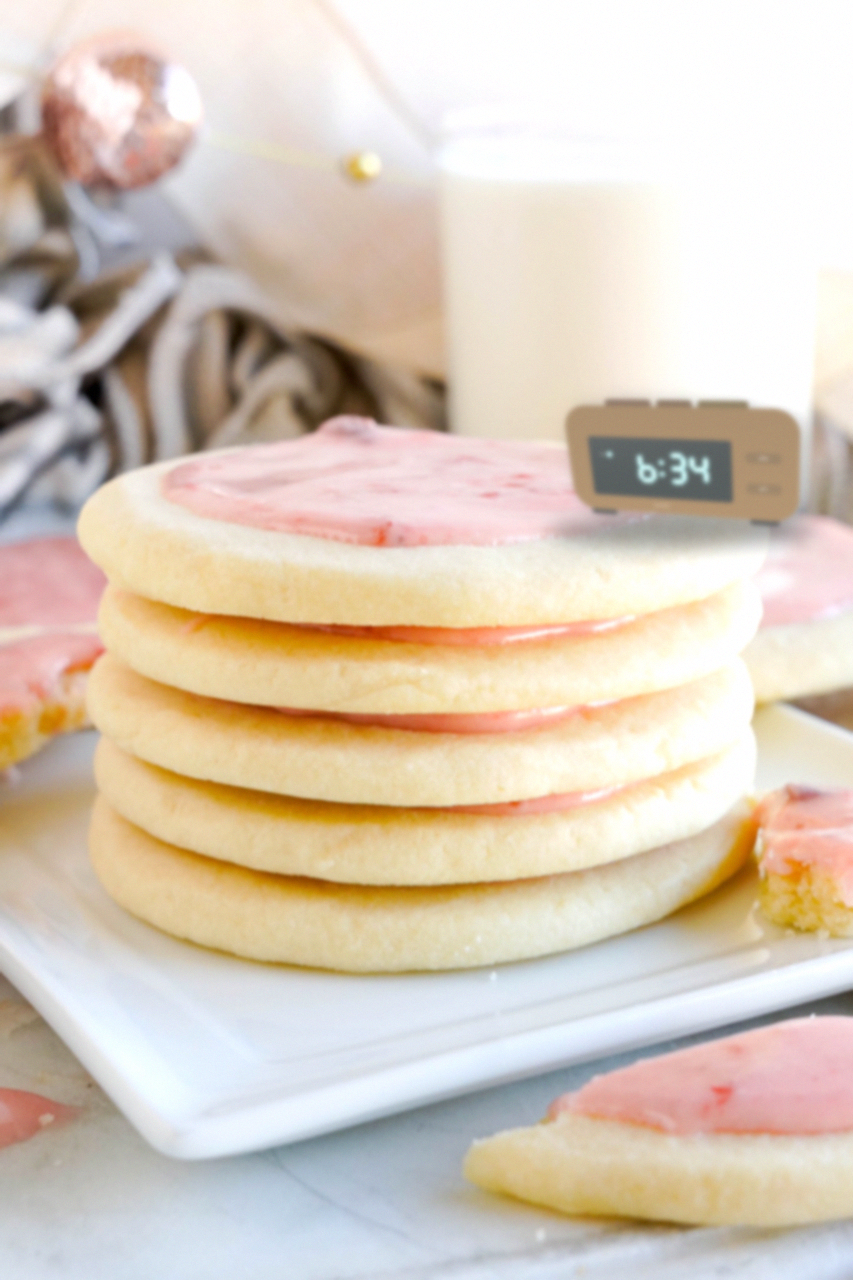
6:34
